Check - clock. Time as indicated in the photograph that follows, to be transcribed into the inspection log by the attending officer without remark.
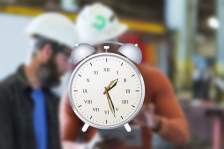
1:27
